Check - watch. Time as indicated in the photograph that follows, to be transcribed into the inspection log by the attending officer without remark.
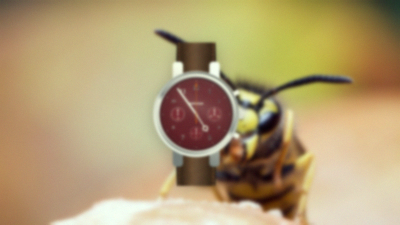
4:54
